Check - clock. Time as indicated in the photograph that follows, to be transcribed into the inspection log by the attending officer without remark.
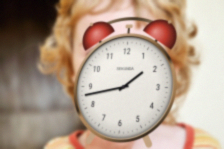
1:43
